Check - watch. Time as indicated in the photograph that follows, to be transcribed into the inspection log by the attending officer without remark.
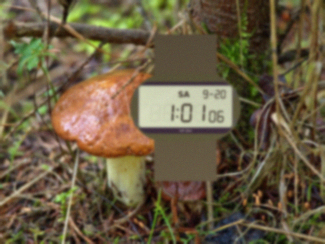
1:01:06
